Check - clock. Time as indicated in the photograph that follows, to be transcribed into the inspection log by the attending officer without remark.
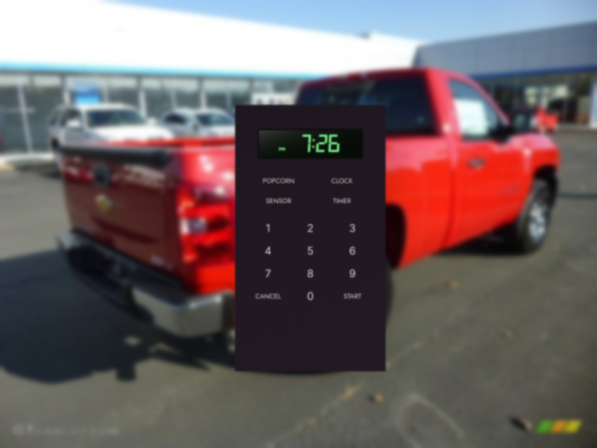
7:26
